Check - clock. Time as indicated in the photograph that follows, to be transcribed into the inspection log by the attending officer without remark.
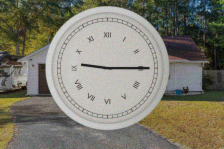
9:15
